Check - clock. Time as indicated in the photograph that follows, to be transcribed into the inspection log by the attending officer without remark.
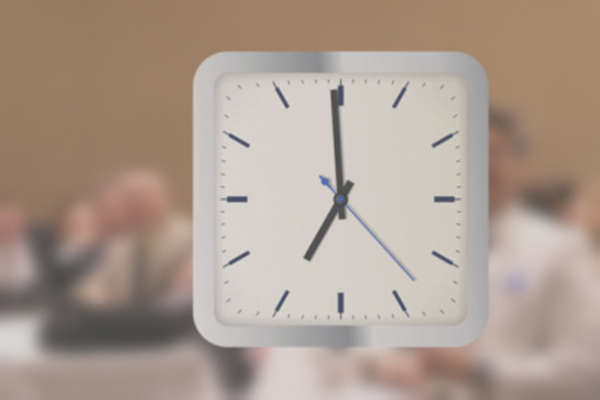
6:59:23
